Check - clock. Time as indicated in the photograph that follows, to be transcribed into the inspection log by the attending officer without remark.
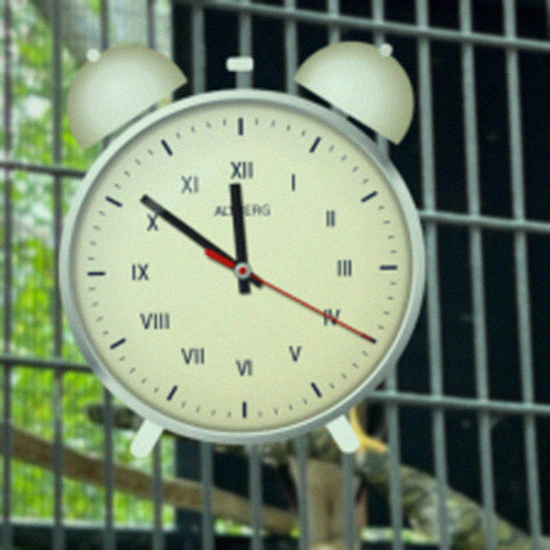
11:51:20
